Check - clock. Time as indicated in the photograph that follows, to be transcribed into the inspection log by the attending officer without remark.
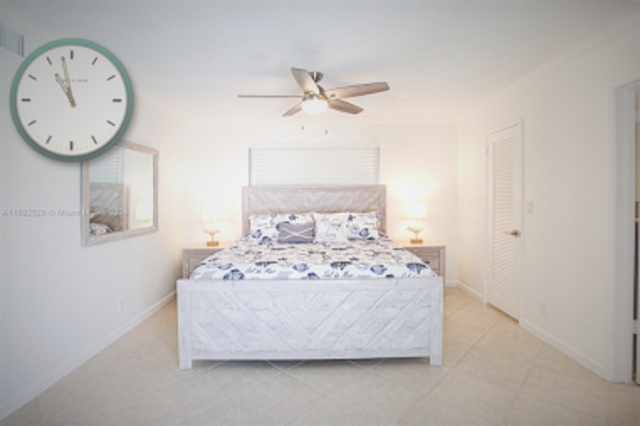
10:58
